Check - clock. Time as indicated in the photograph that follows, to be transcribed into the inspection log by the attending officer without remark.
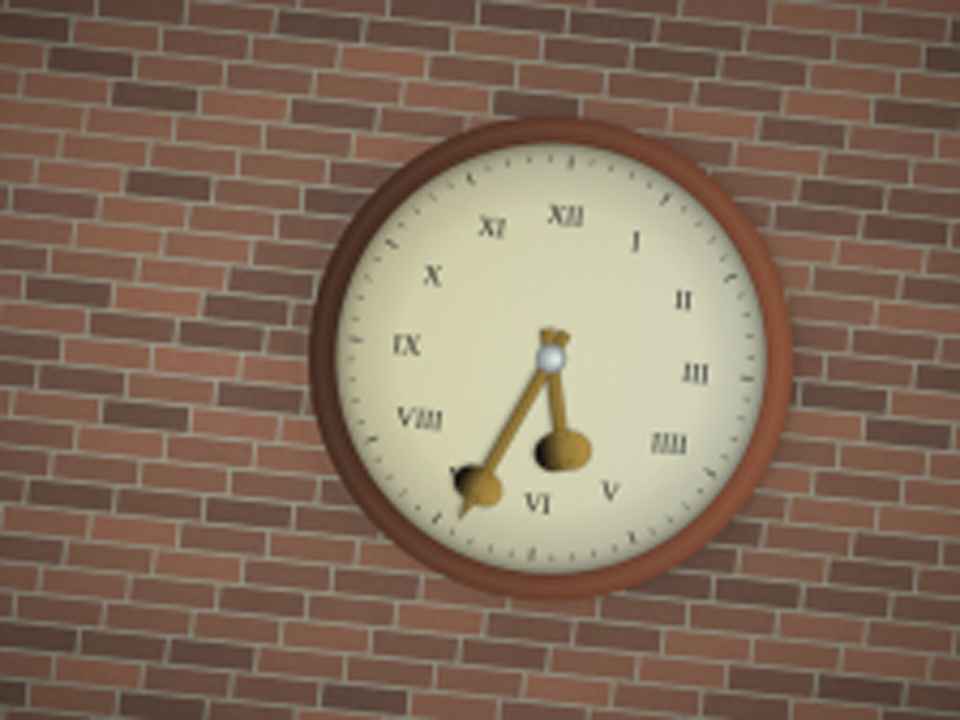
5:34
